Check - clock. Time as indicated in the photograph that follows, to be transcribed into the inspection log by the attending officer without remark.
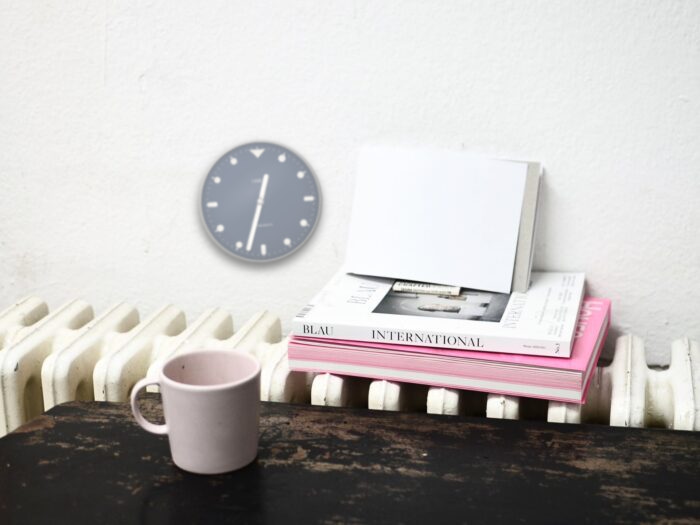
12:33
